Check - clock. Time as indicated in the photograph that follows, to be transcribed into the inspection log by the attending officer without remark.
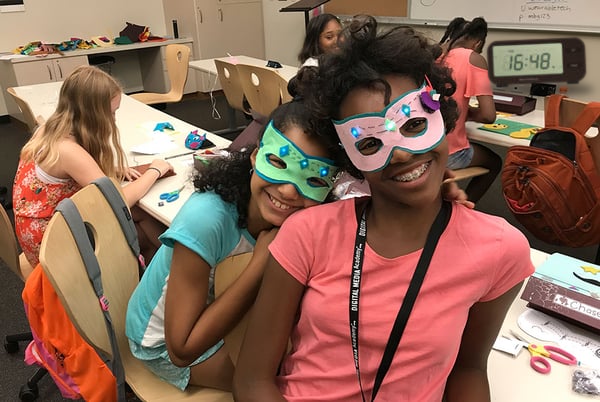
16:48
